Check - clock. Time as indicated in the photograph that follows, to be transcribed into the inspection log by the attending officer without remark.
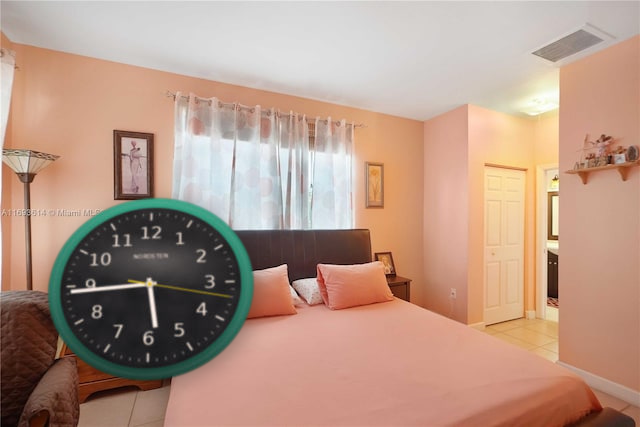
5:44:17
